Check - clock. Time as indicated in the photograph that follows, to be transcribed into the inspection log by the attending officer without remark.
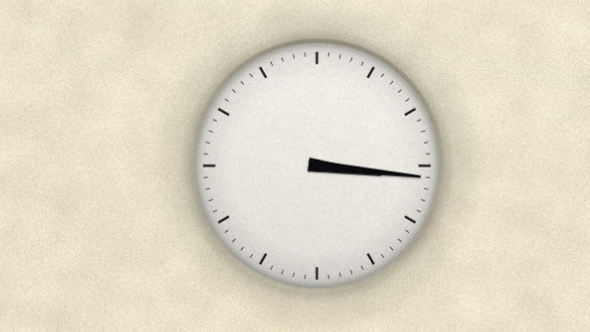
3:16
